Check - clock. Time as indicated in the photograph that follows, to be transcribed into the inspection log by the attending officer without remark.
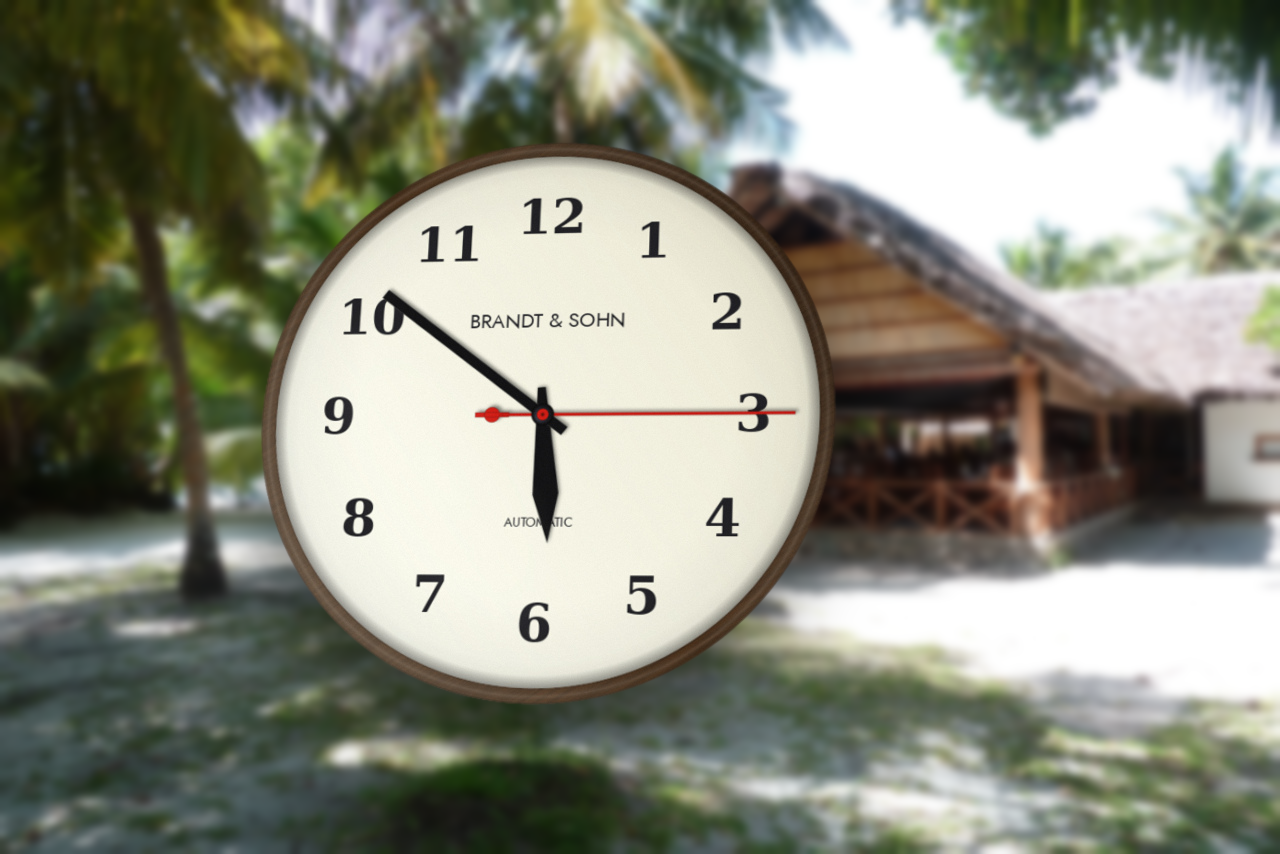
5:51:15
